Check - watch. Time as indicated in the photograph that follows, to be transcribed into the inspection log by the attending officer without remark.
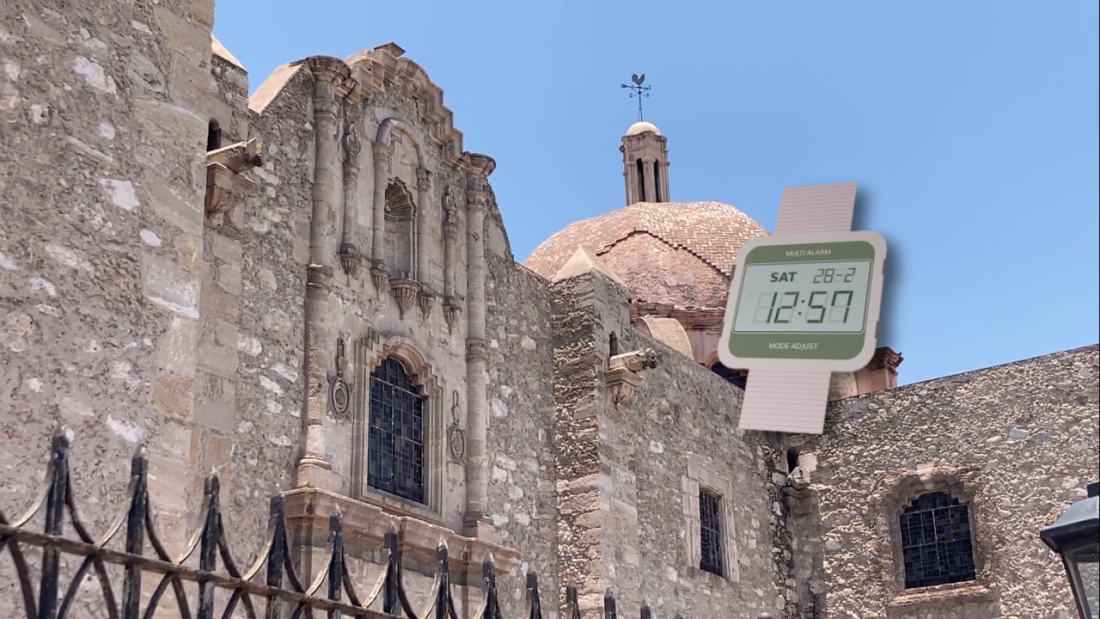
12:57
